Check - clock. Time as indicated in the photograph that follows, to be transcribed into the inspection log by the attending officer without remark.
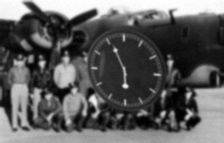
5:56
